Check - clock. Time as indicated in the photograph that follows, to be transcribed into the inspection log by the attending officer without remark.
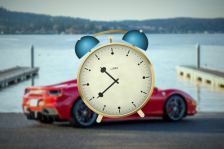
10:39
